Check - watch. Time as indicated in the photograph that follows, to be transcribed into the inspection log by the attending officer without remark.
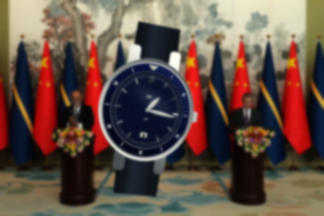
1:16
